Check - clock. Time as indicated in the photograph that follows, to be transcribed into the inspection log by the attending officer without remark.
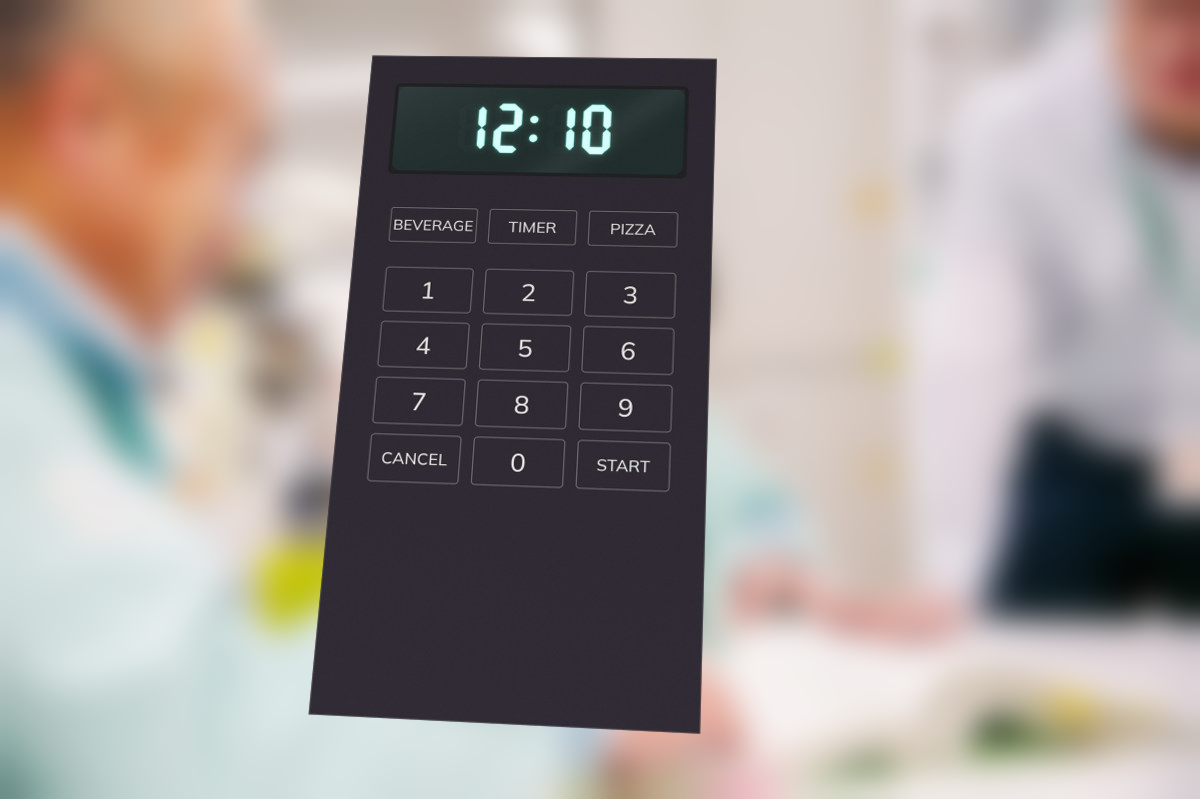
12:10
